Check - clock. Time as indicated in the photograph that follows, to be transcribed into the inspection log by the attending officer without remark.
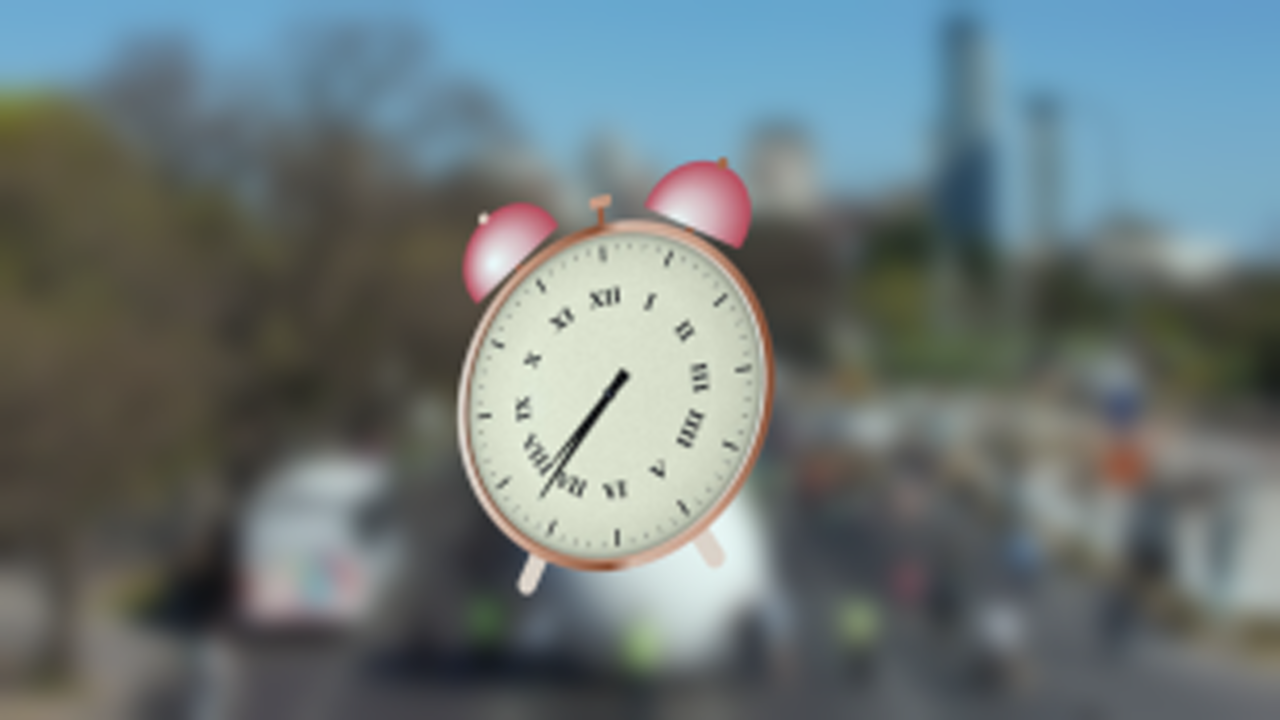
7:37
